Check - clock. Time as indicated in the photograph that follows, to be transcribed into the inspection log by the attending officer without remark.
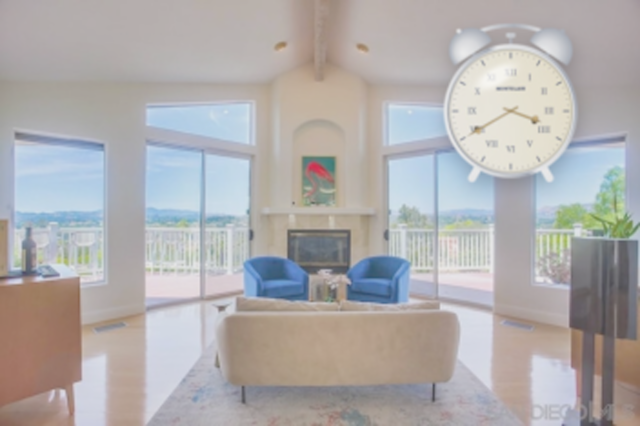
3:40
